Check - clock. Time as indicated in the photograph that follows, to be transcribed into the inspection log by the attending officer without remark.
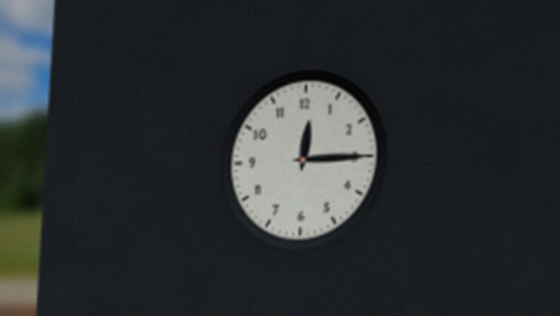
12:15
